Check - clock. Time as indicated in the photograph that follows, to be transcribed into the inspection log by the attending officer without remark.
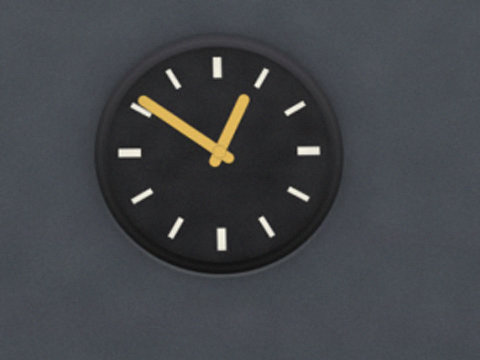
12:51
